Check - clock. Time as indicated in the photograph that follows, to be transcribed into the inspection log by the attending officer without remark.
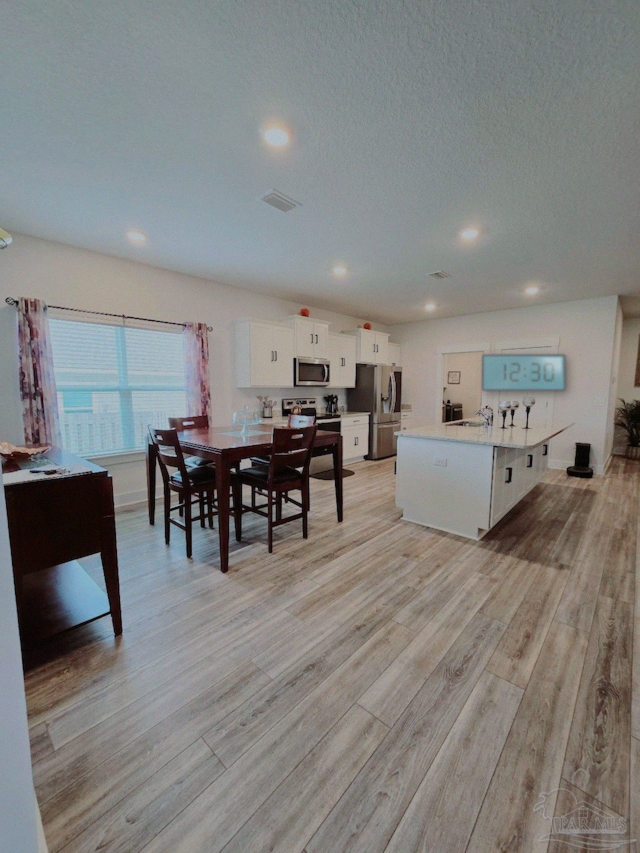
12:30
